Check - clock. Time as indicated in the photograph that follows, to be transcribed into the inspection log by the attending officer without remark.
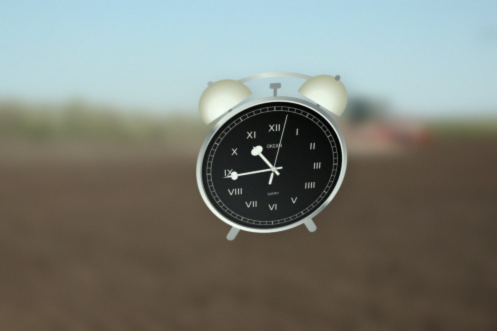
10:44:02
